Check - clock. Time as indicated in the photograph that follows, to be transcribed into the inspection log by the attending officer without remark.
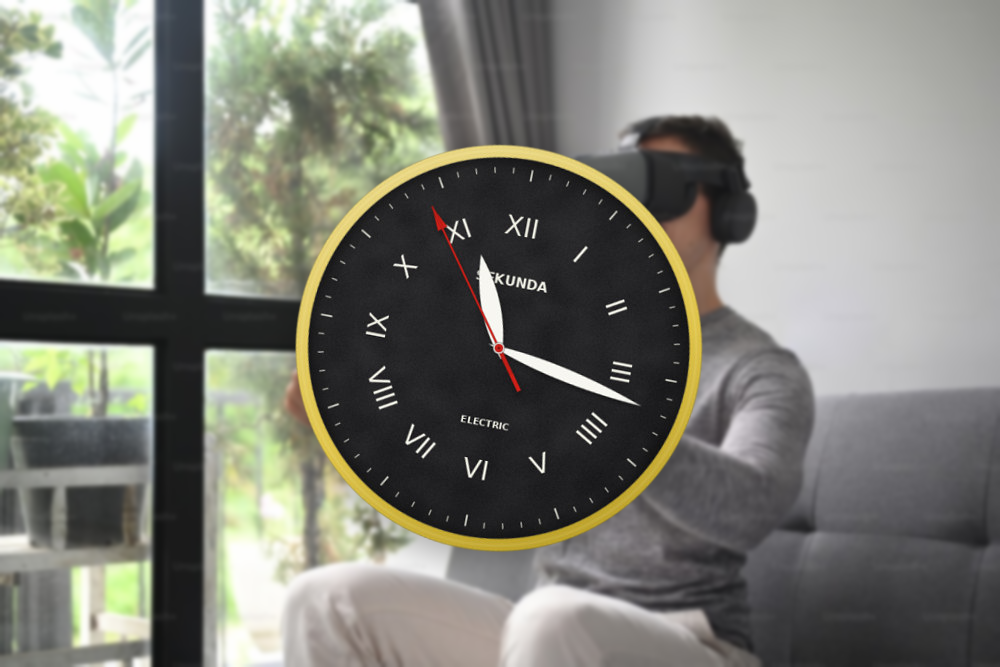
11:16:54
